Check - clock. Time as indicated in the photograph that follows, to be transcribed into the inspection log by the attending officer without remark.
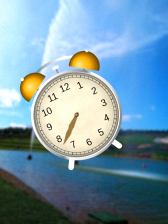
7:38
